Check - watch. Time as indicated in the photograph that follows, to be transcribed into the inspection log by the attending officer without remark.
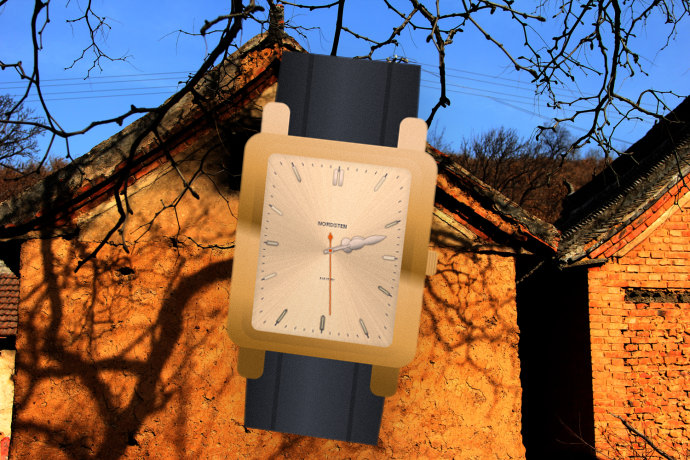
2:11:29
